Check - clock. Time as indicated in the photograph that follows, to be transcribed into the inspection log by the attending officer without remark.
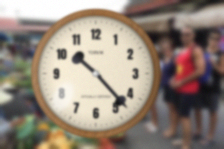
10:23
